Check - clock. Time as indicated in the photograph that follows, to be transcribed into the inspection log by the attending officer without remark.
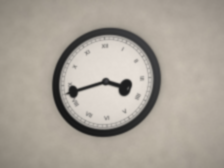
3:43
